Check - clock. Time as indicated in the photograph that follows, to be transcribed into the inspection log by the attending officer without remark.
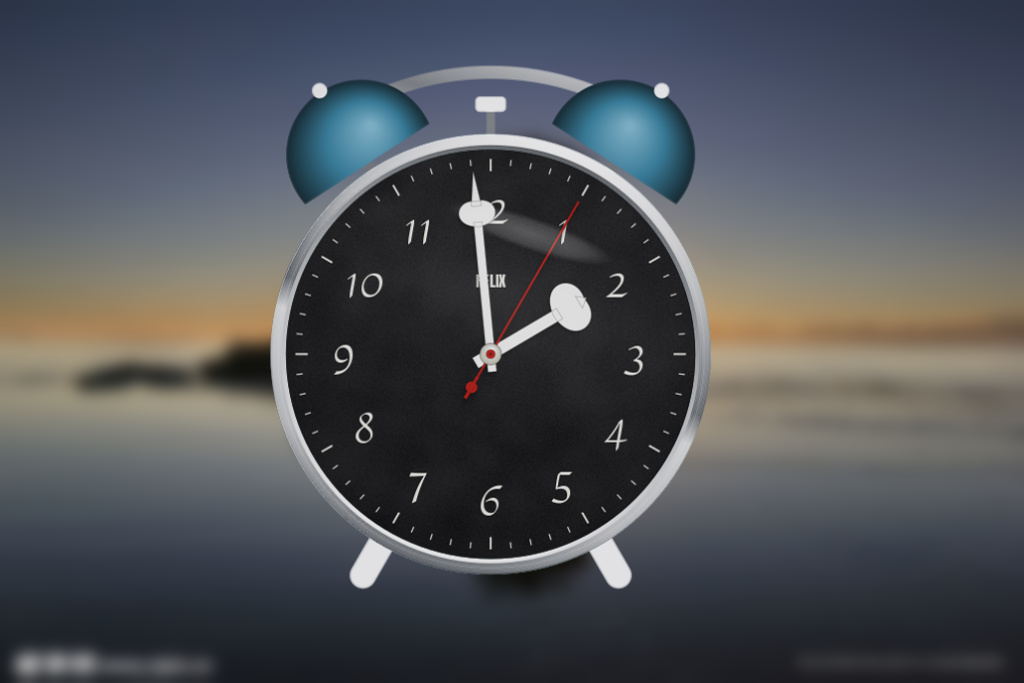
1:59:05
